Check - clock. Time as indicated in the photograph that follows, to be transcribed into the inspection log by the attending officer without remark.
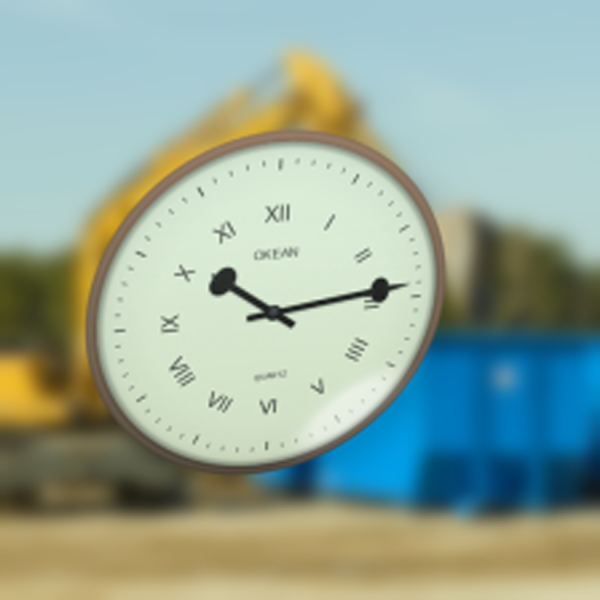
10:14
